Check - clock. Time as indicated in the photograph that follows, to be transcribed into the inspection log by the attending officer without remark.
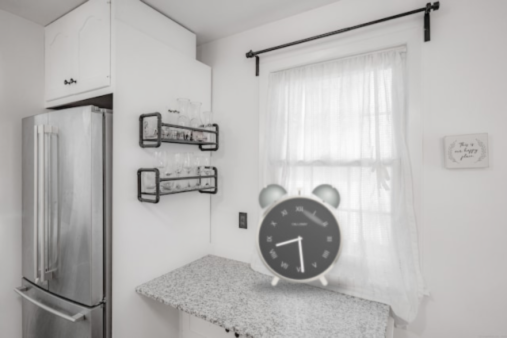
8:29
